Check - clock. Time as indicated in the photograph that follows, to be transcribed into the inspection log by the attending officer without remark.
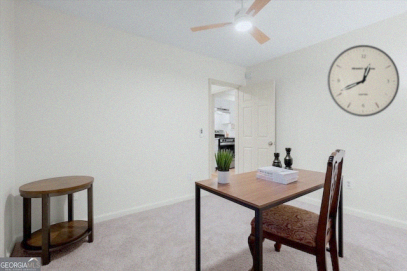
12:41
